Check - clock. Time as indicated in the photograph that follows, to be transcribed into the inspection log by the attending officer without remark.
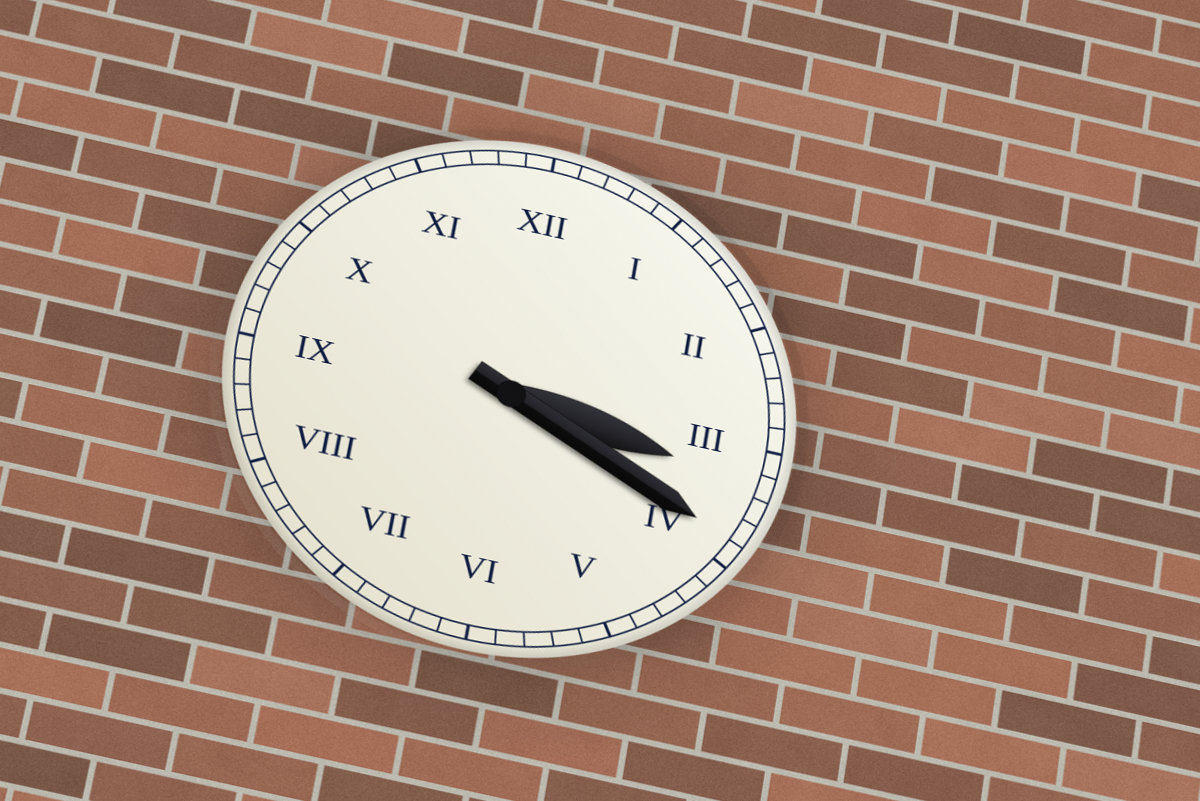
3:19
